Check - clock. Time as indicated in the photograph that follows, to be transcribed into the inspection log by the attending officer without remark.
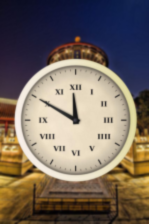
11:50
